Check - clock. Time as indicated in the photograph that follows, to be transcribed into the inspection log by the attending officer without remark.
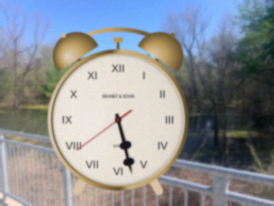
5:27:39
